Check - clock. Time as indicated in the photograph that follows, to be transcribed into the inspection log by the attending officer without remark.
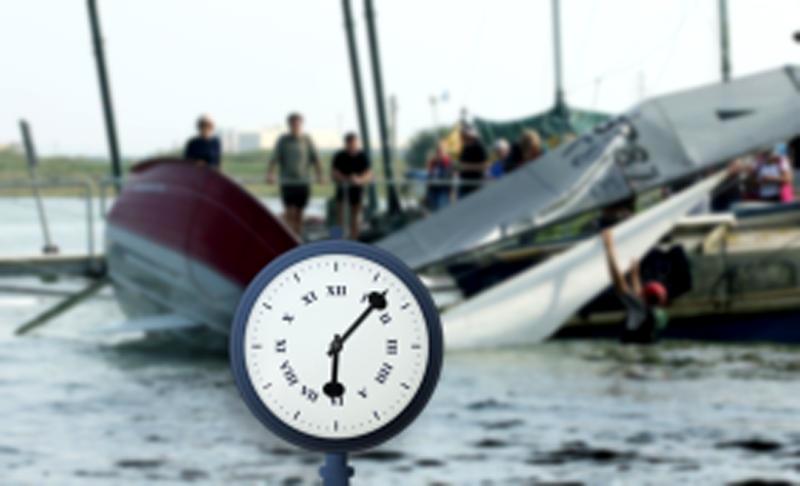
6:07
